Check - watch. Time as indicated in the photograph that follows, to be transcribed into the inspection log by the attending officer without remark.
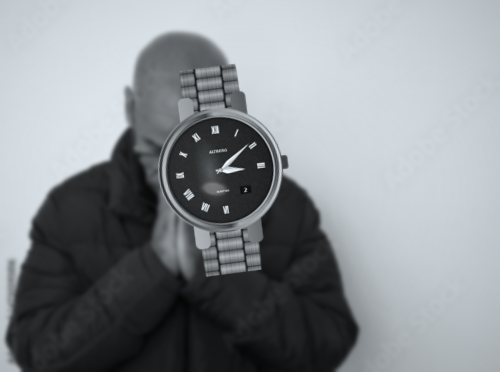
3:09
